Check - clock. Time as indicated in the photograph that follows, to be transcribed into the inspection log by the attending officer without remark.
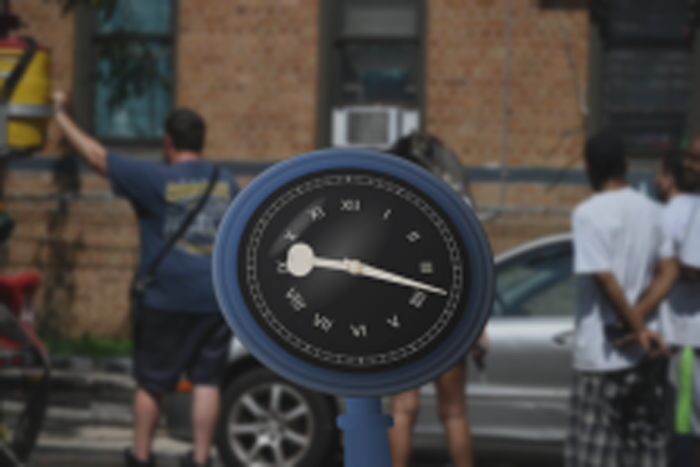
9:18
